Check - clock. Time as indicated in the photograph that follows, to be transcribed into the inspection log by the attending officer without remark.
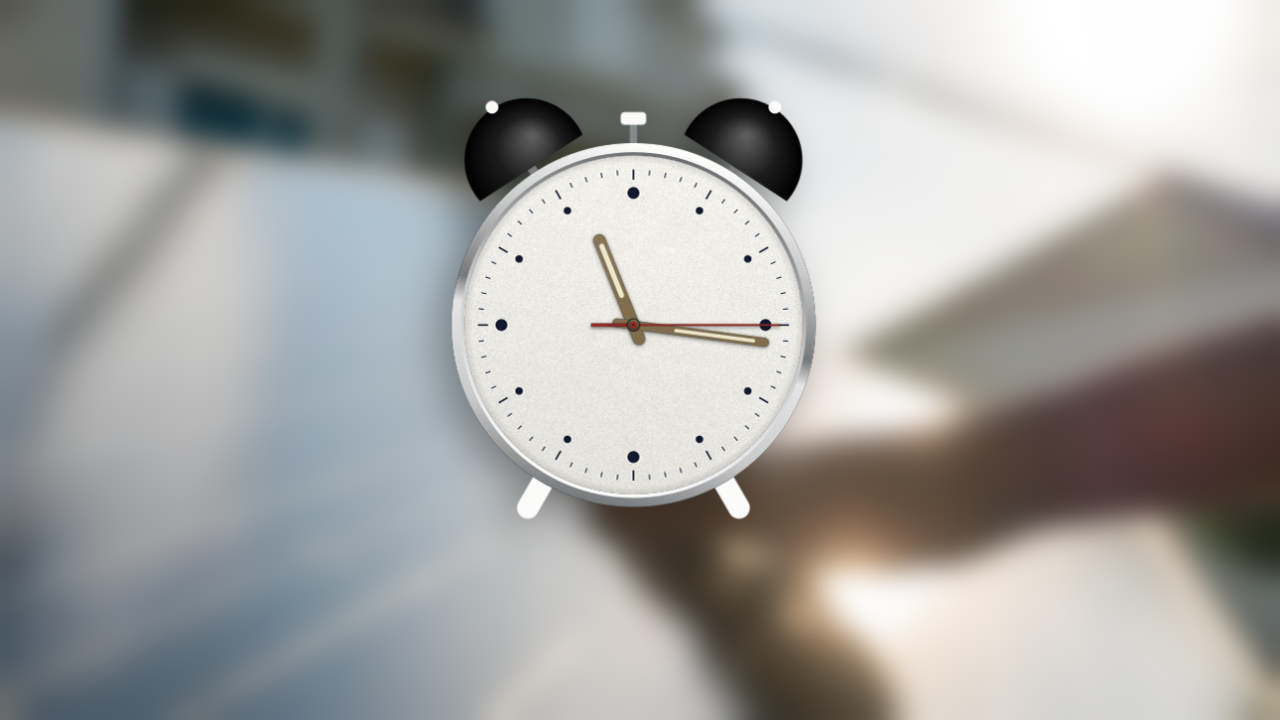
11:16:15
